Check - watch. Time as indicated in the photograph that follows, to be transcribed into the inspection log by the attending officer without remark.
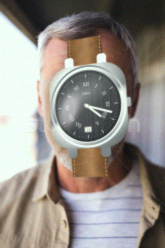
4:18
